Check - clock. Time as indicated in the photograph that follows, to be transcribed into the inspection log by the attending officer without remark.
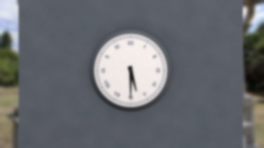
5:30
